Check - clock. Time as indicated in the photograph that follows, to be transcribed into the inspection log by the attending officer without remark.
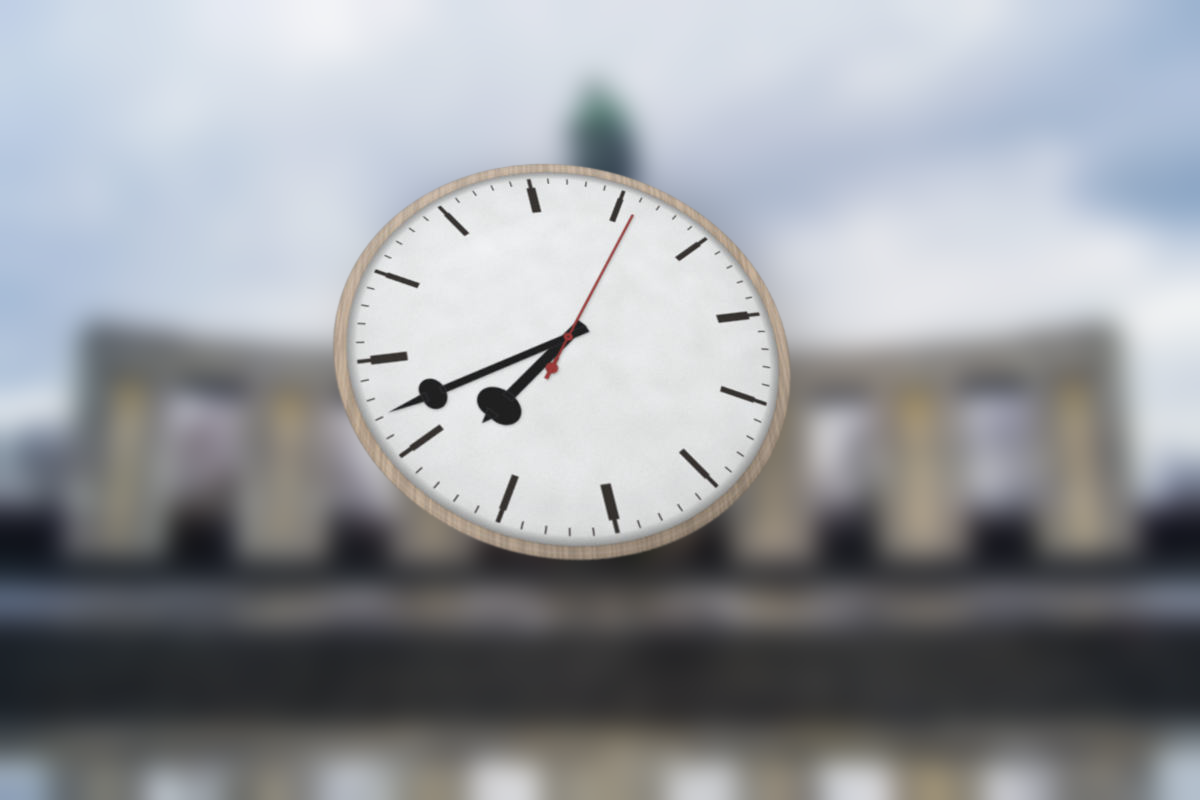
7:42:06
